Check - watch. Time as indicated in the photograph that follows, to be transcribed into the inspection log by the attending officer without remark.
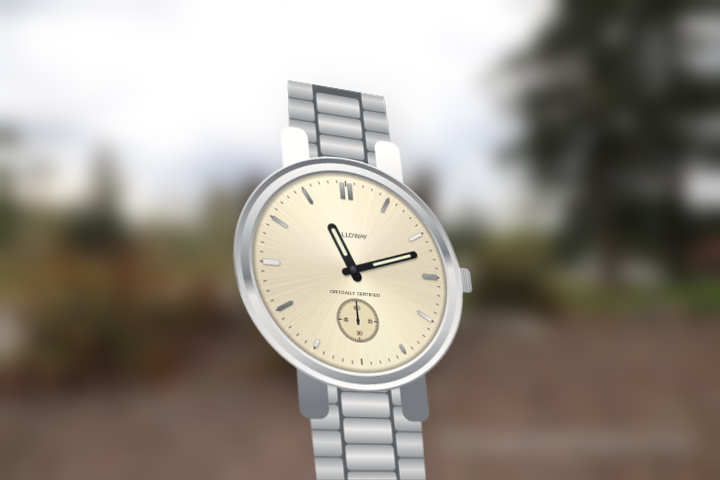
11:12
